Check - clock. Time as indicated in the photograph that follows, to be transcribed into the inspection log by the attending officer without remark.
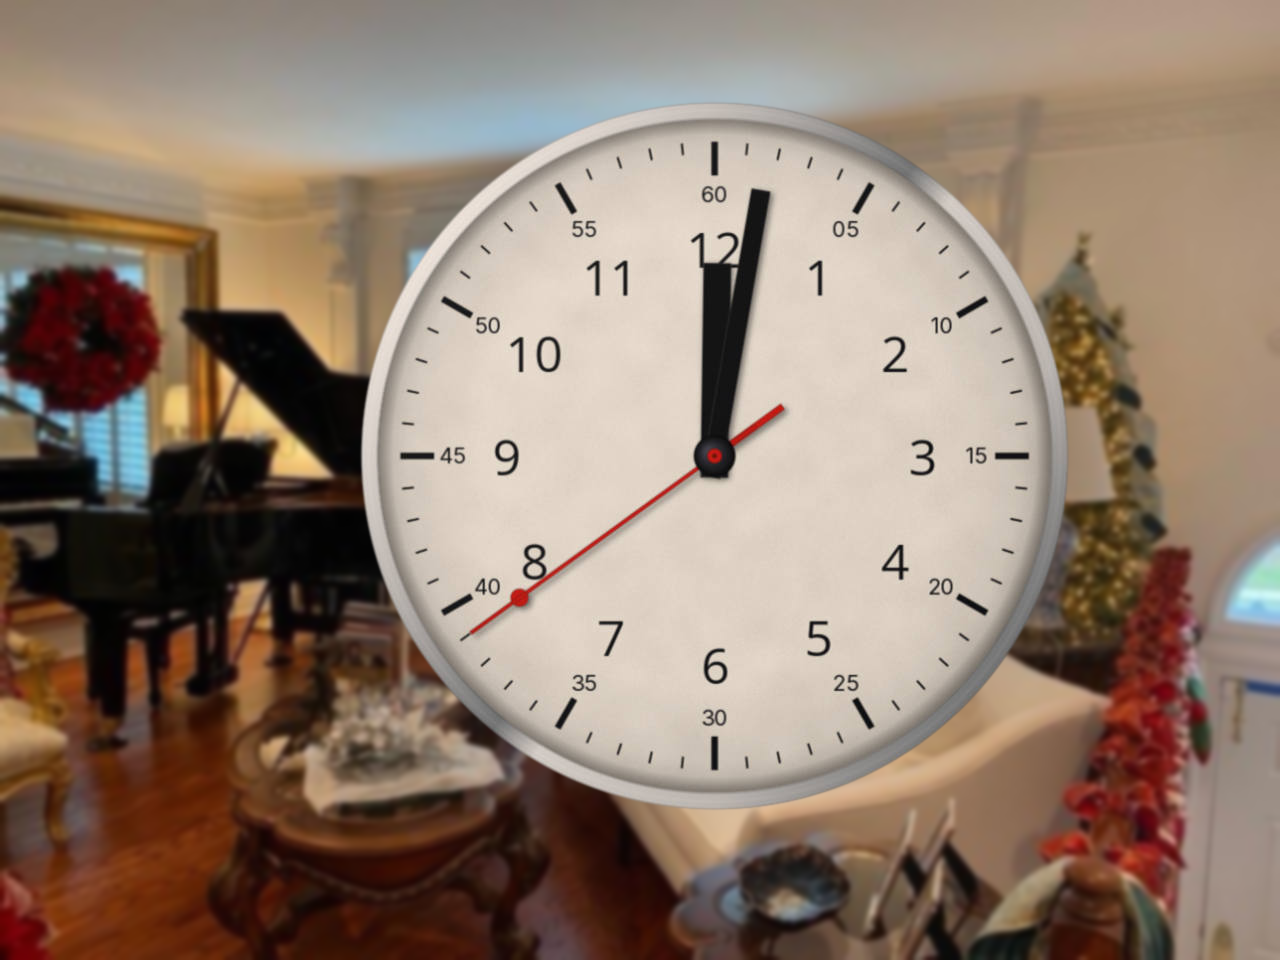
12:01:39
